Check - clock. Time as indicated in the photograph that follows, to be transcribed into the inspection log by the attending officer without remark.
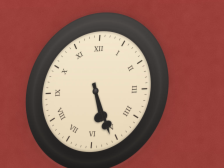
5:26
